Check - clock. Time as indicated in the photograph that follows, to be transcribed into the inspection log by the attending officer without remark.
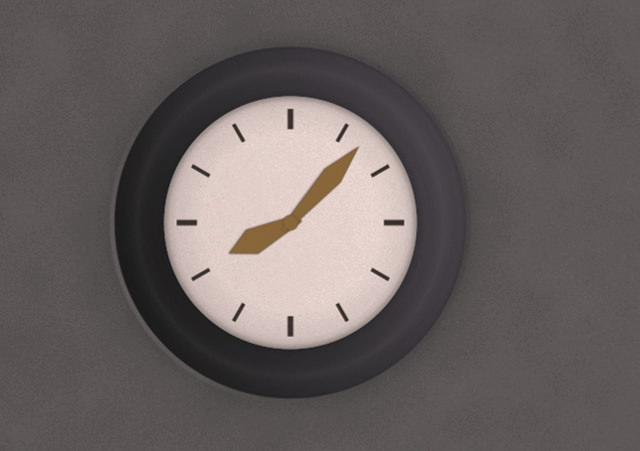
8:07
